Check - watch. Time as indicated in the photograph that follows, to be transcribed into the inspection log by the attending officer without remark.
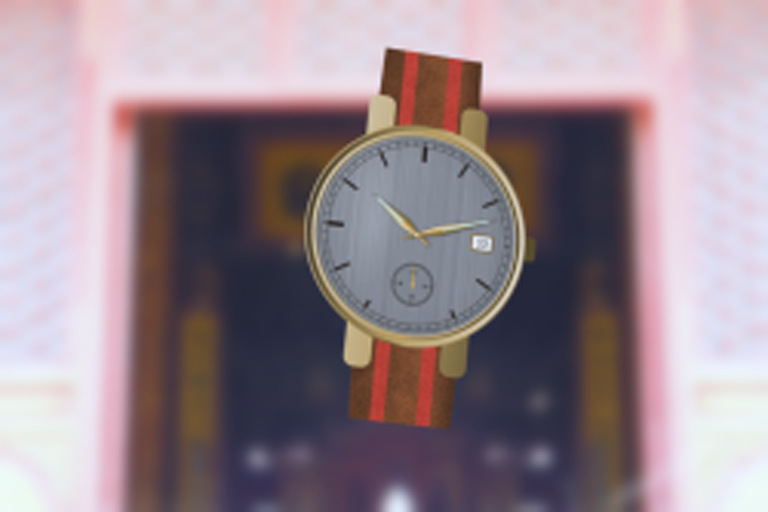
10:12
